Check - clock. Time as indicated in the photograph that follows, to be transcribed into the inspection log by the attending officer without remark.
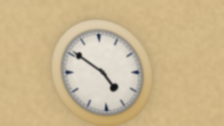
4:51
